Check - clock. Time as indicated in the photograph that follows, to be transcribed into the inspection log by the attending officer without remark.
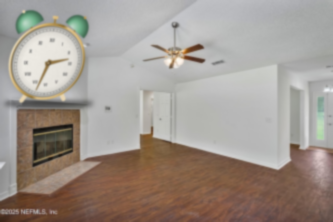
2:33
